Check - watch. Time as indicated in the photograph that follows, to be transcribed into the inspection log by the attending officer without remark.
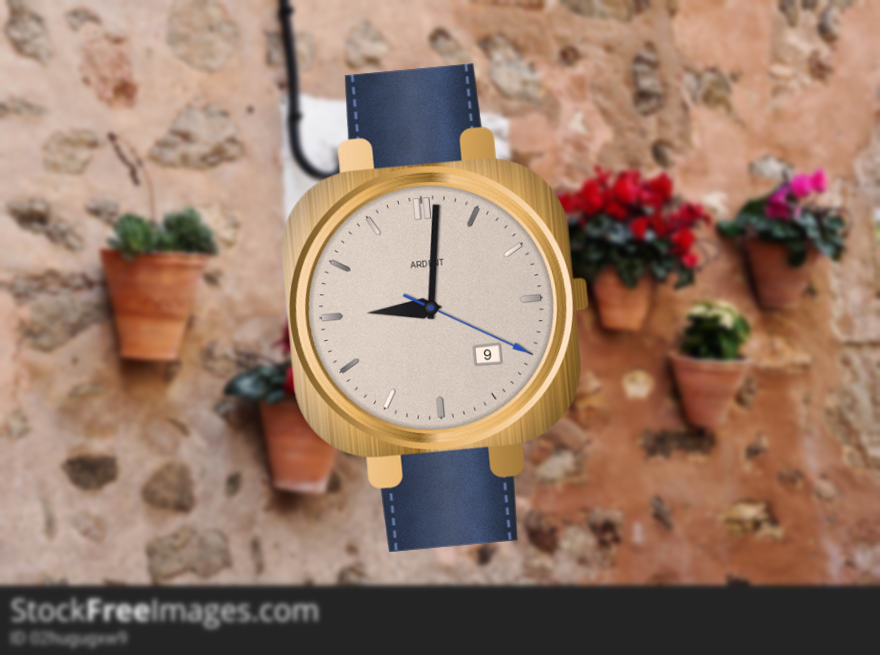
9:01:20
